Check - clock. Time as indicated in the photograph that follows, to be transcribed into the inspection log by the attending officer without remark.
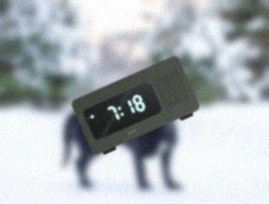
7:18
